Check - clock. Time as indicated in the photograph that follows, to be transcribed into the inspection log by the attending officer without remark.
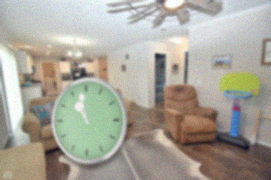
10:58
